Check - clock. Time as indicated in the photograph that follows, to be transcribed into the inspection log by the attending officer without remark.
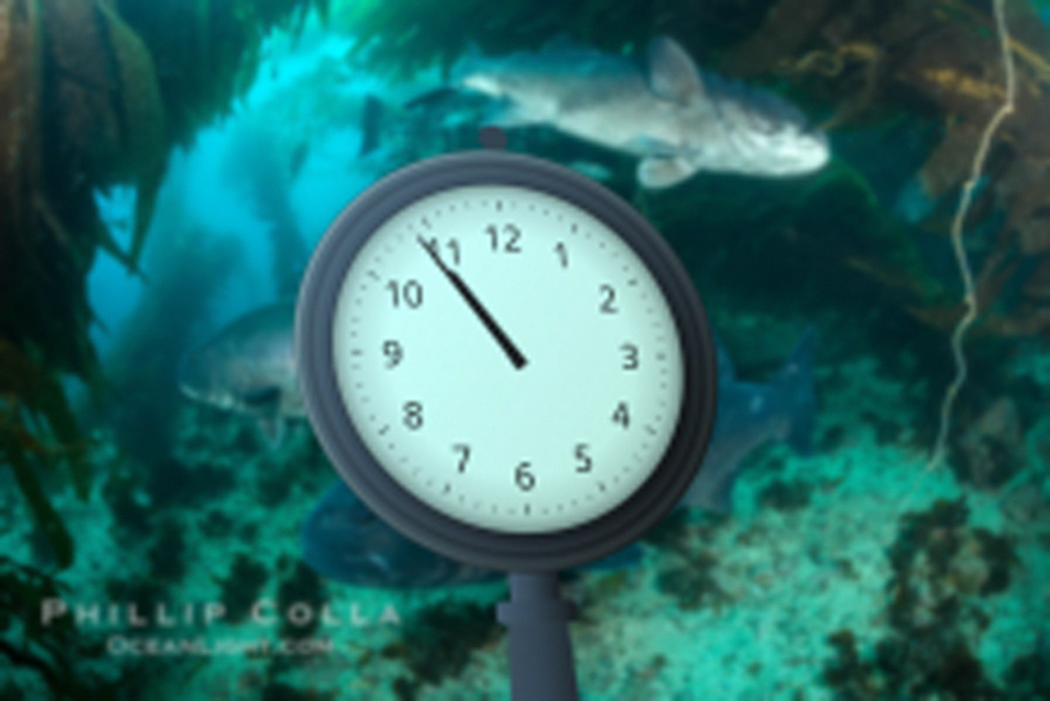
10:54
